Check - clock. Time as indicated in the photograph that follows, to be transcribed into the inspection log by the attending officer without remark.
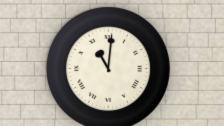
11:01
